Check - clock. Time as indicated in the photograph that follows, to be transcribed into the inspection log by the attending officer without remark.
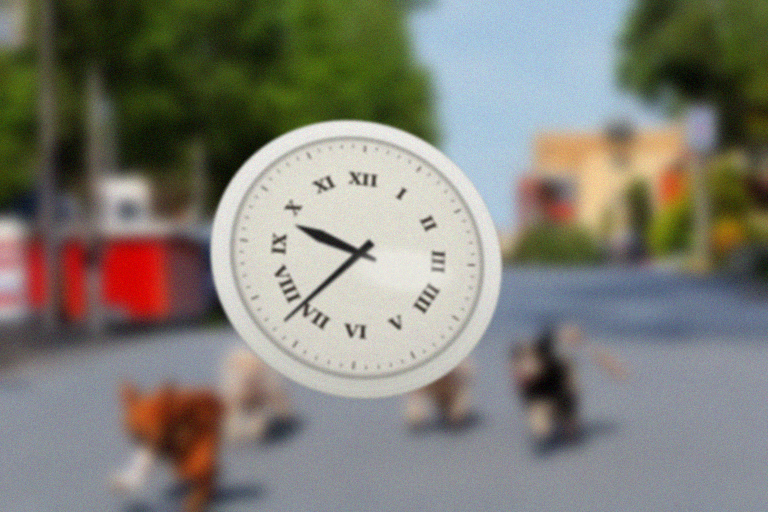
9:37
